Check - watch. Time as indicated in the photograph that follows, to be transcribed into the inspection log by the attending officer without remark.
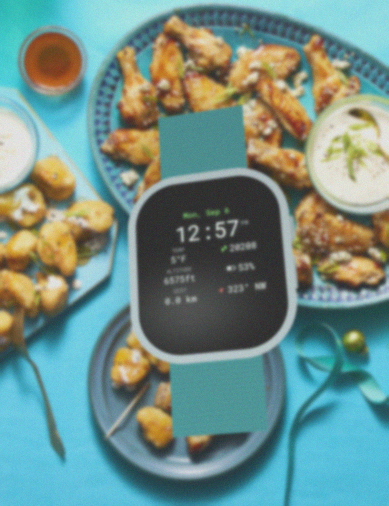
12:57
